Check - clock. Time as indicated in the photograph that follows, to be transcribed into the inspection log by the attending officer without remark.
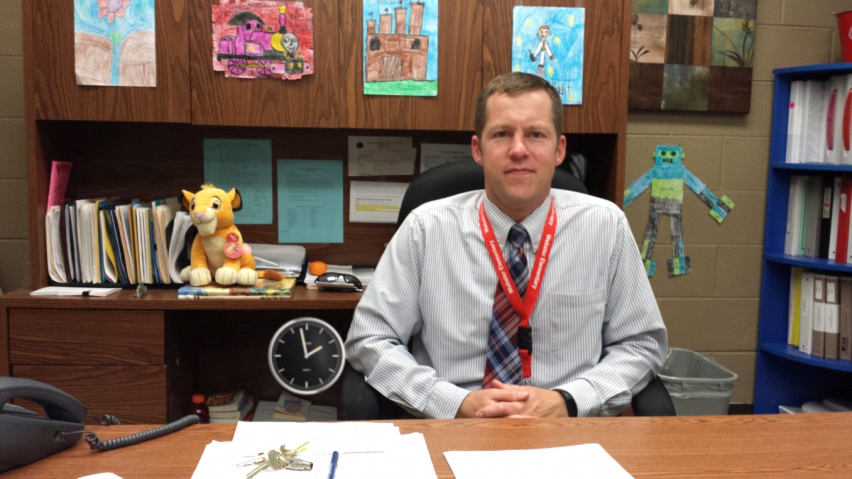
1:58
